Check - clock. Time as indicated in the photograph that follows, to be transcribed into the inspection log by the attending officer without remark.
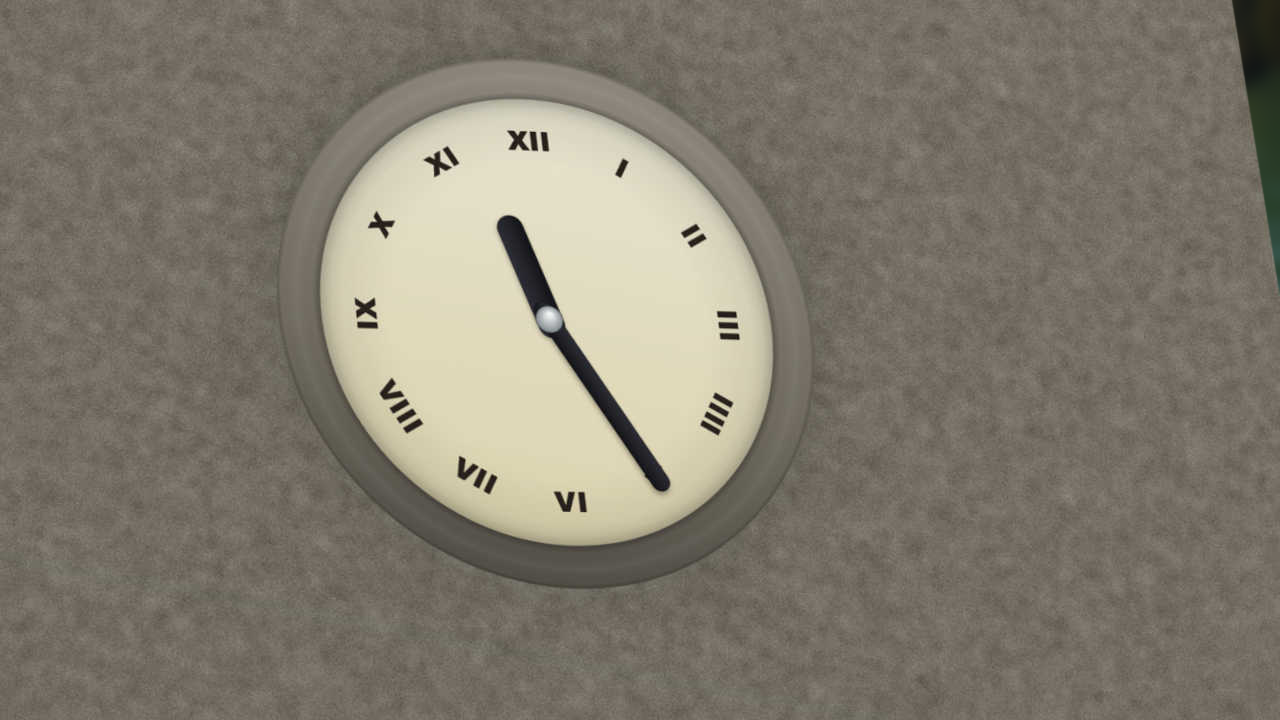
11:25
